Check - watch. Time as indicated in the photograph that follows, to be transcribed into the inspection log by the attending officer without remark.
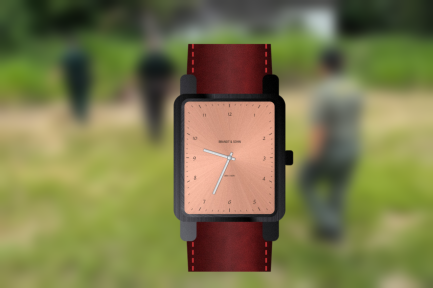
9:34
